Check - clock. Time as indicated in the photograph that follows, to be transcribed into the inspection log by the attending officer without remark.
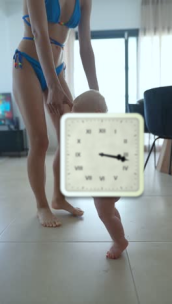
3:17
